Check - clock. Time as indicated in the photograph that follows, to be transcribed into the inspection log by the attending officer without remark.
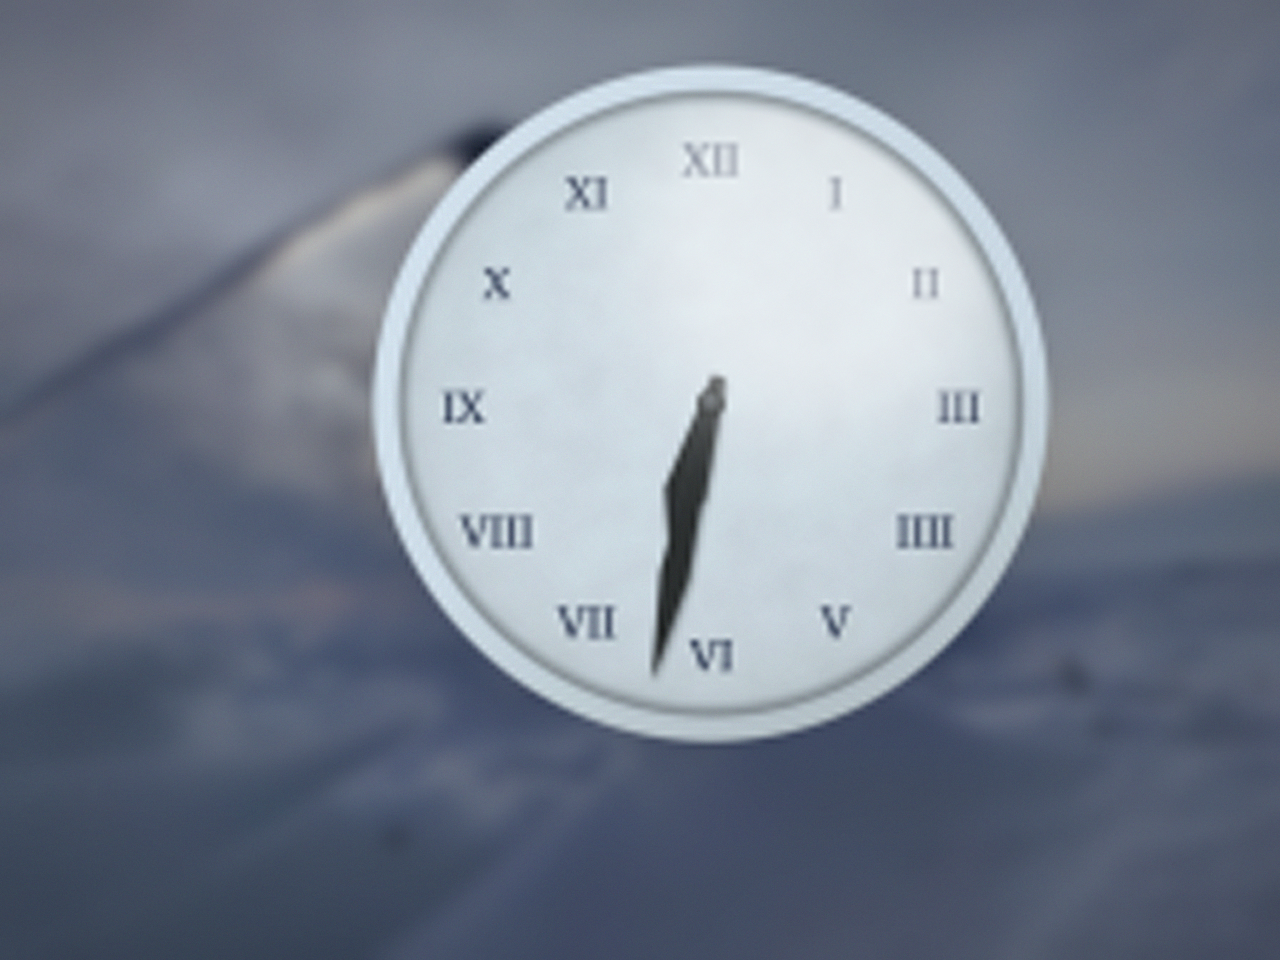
6:32
